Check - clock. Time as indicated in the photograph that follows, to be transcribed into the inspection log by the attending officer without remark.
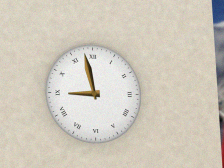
8:58
